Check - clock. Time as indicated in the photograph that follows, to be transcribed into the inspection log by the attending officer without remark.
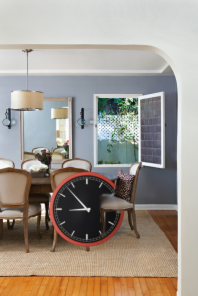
8:53
